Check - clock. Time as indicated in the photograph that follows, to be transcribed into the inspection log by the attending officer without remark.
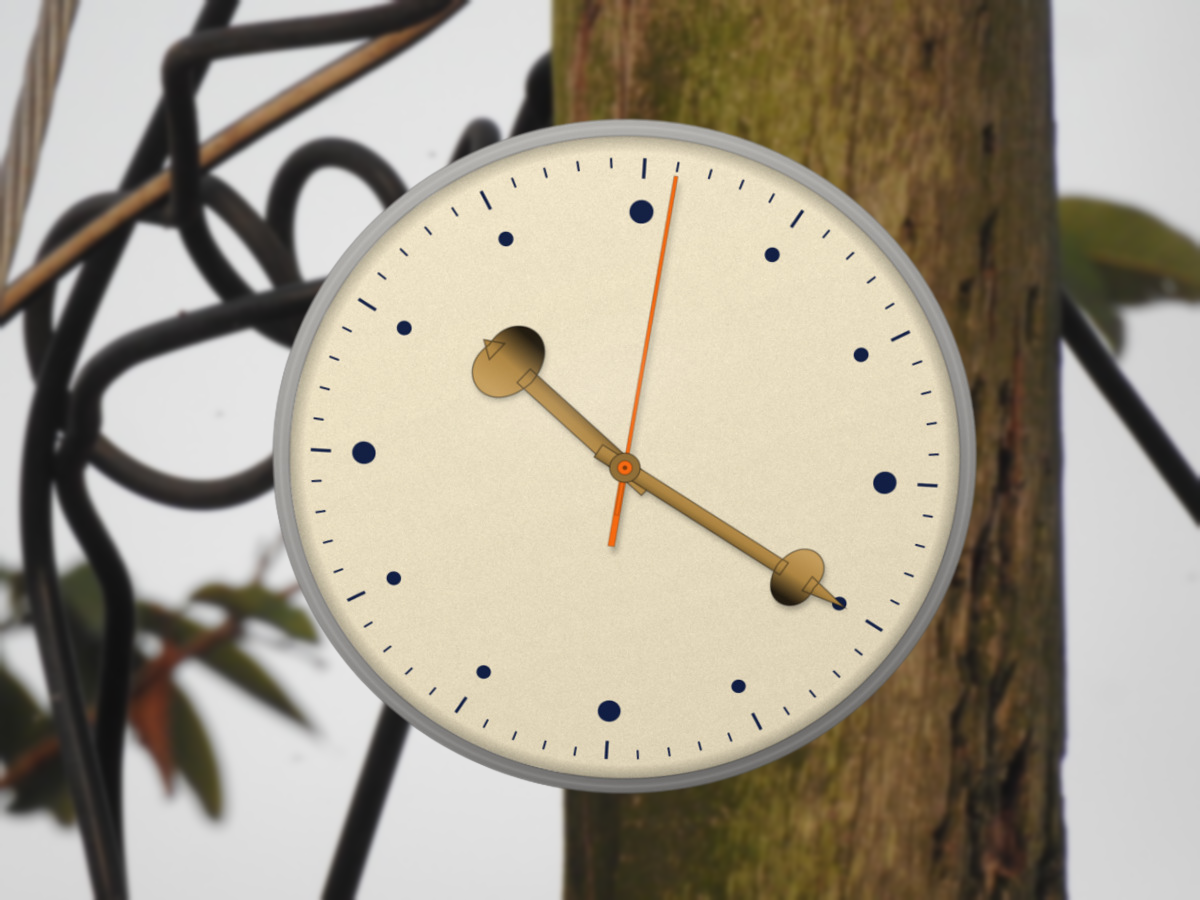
10:20:01
